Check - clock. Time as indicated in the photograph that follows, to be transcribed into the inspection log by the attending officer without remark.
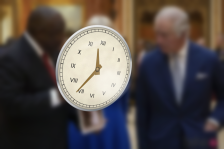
11:36
